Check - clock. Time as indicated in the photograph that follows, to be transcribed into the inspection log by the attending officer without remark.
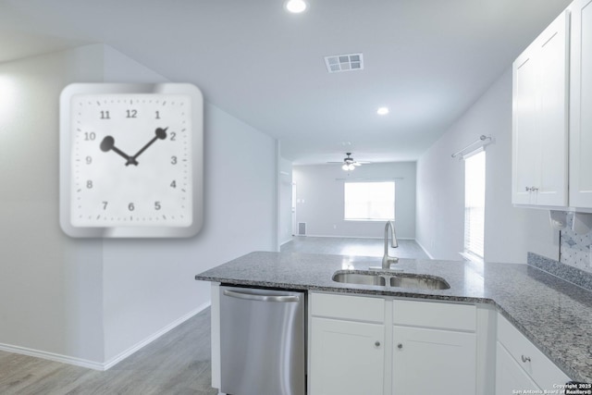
10:08
